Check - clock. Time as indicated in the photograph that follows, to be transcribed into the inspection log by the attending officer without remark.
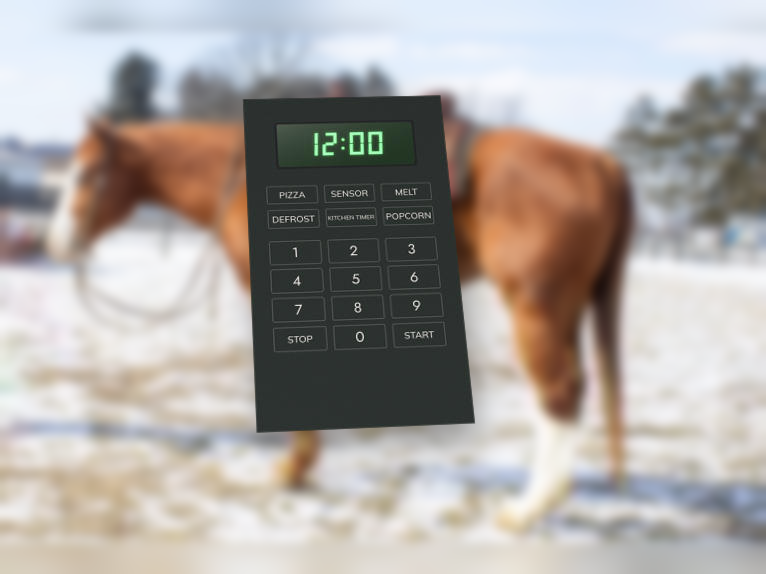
12:00
